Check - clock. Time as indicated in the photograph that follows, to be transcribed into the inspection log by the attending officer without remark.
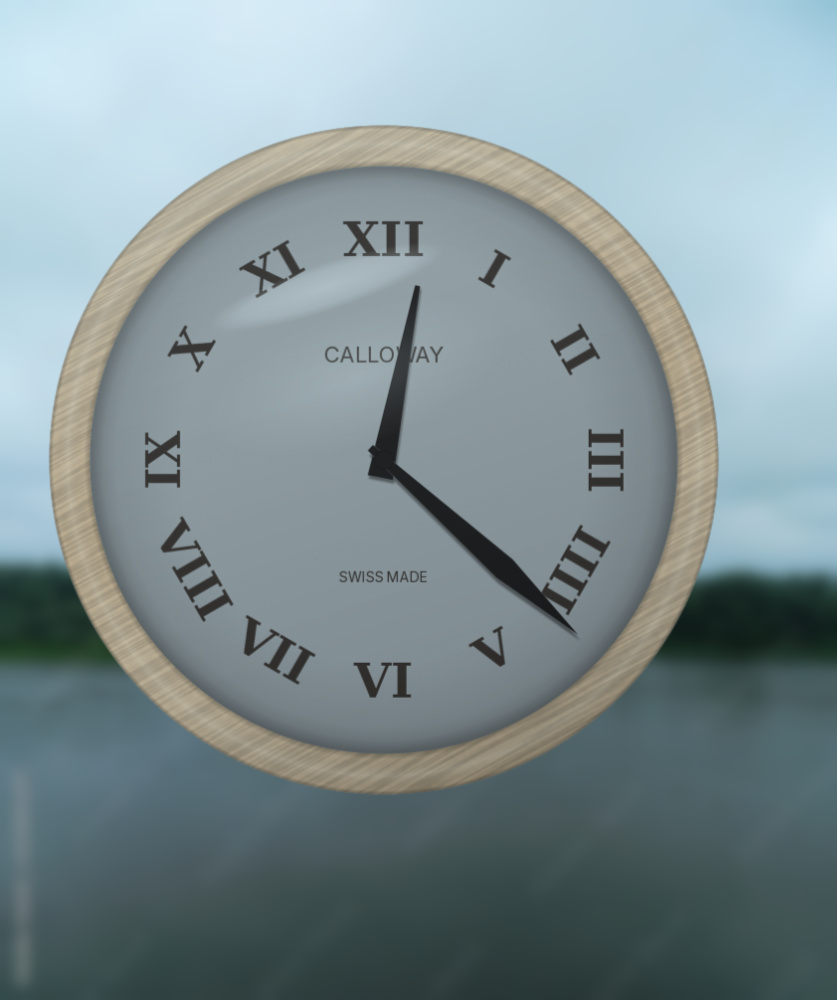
12:22
